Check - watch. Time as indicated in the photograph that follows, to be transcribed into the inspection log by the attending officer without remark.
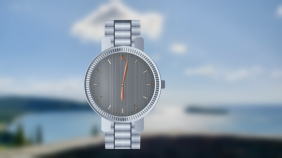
6:02
